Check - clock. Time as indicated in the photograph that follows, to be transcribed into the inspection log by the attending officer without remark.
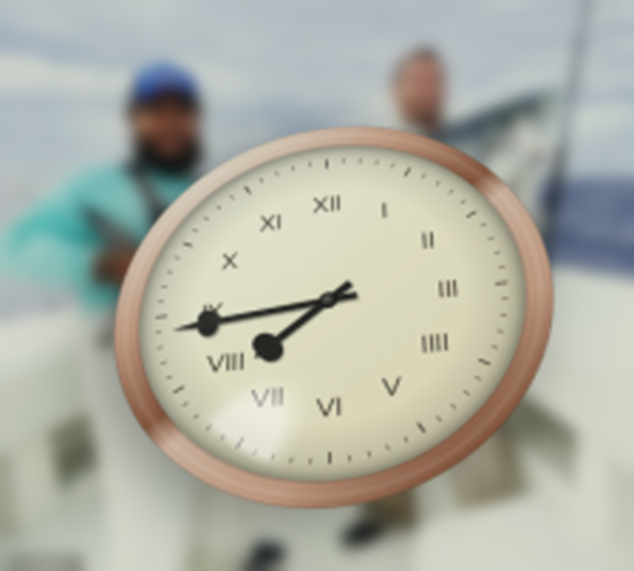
7:44
